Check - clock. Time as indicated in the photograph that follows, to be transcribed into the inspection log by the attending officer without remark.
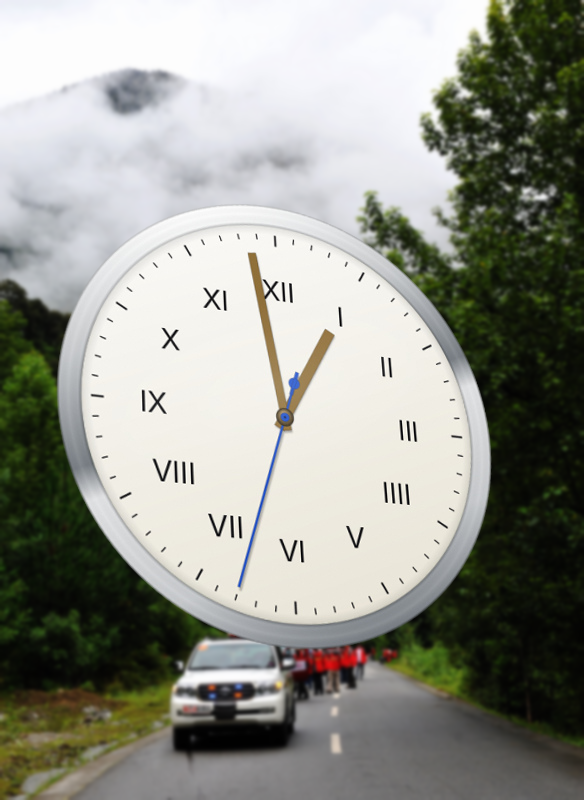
12:58:33
